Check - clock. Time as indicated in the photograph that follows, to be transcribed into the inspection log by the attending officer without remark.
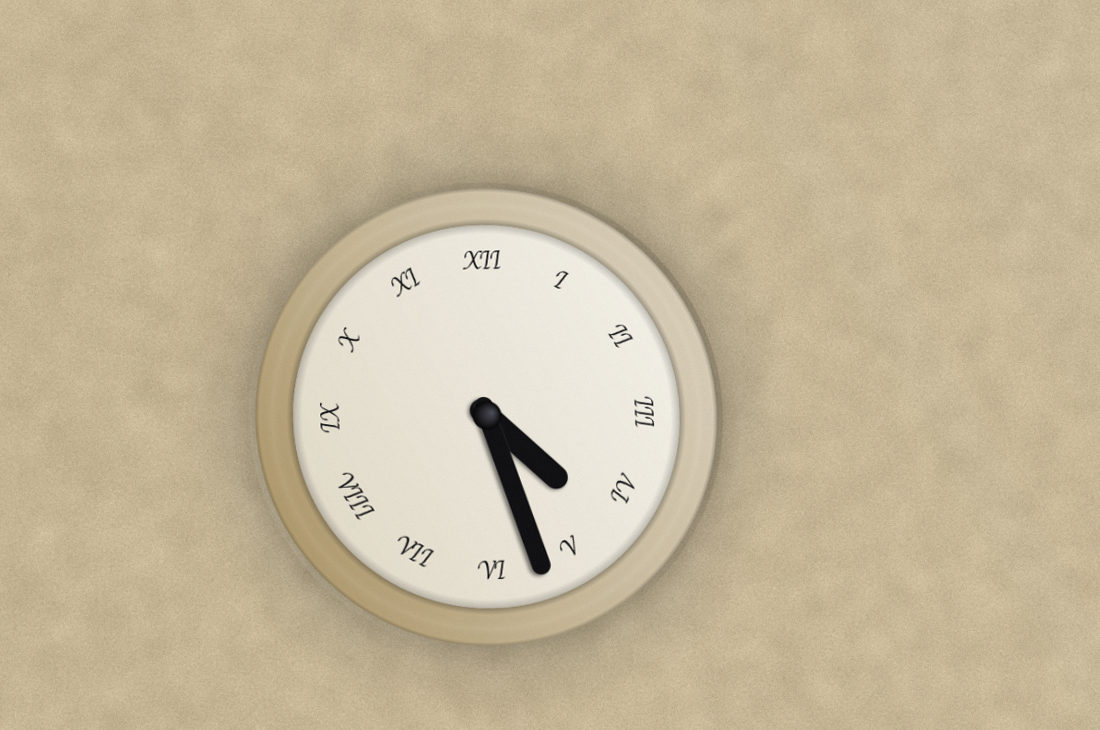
4:27
